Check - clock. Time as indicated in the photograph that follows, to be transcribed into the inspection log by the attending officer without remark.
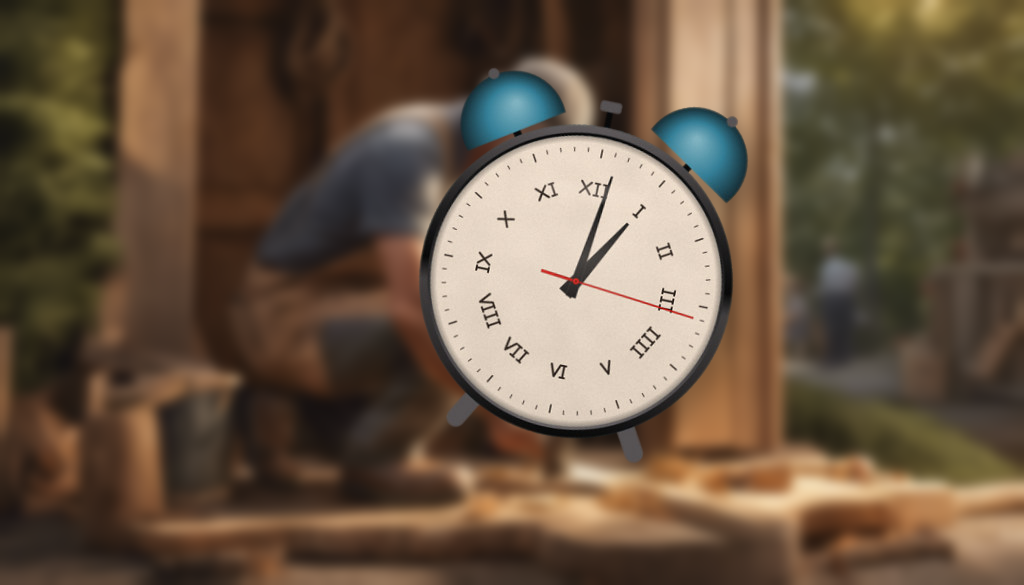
1:01:16
